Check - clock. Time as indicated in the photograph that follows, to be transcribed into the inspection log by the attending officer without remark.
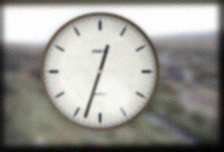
12:33
